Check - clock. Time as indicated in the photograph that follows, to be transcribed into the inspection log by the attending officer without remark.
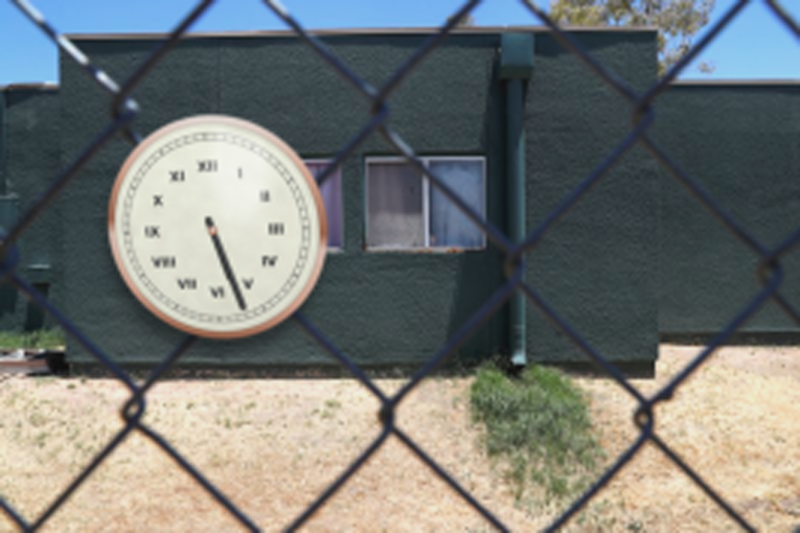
5:27
